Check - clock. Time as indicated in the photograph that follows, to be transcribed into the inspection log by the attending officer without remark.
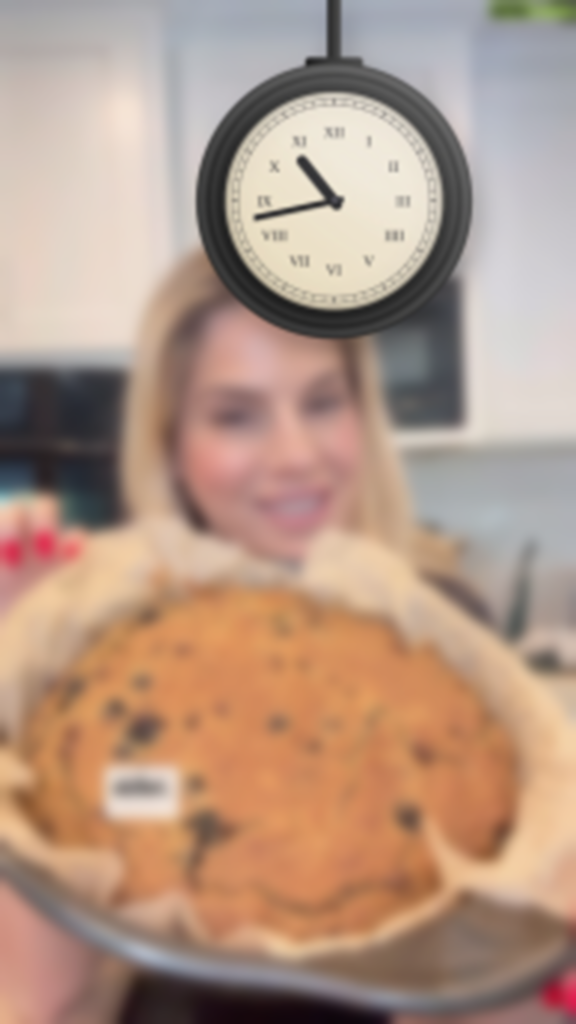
10:43
